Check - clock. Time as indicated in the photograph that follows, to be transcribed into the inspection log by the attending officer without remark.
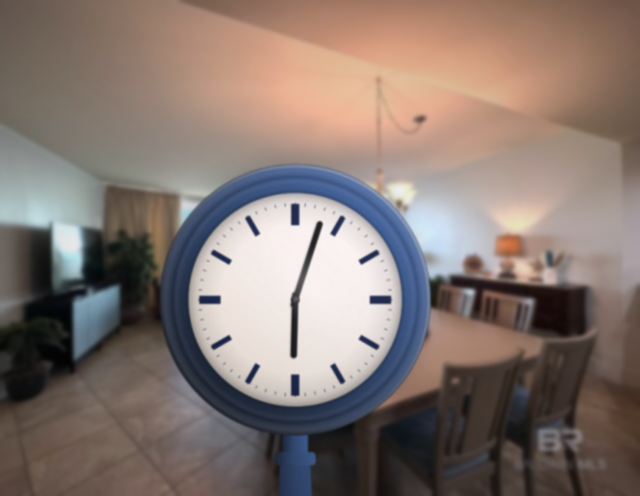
6:03
